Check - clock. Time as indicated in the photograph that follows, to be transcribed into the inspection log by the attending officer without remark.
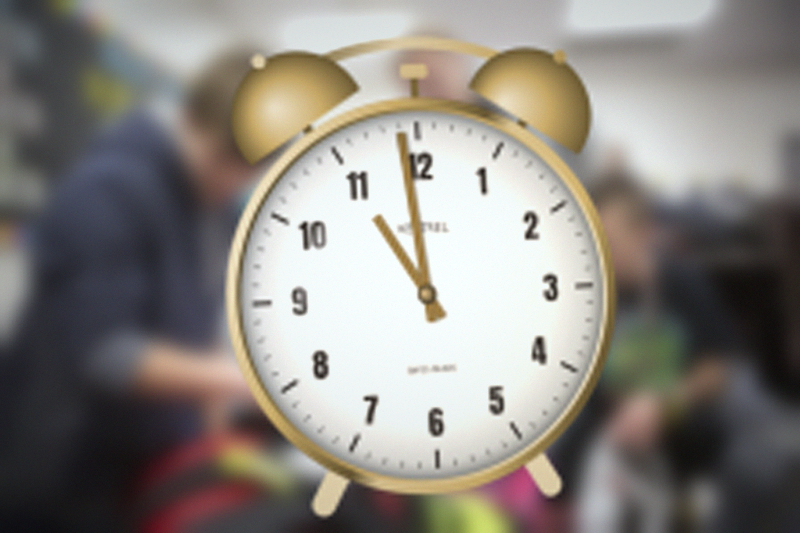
10:59
